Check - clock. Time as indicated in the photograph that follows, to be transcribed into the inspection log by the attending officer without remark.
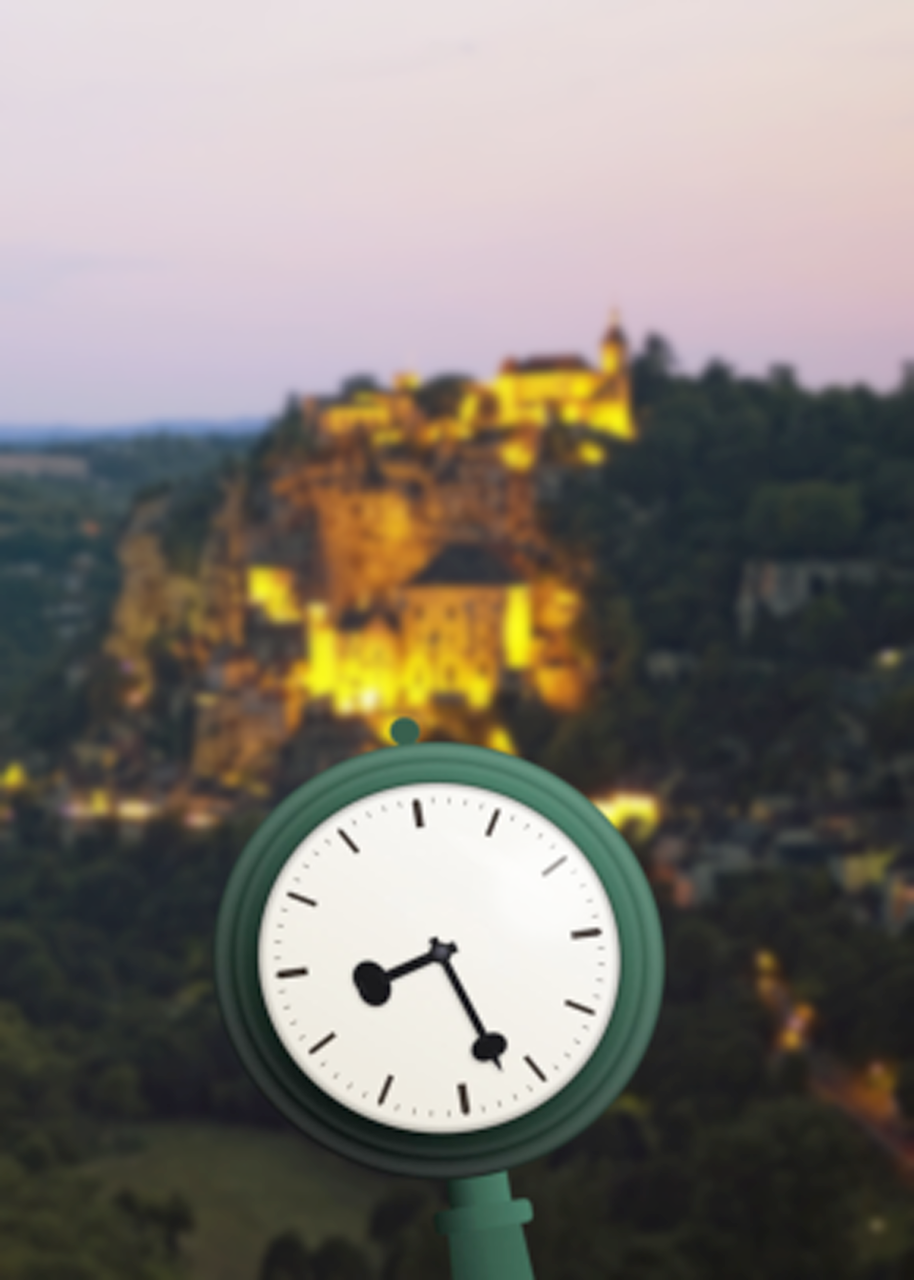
8:27
